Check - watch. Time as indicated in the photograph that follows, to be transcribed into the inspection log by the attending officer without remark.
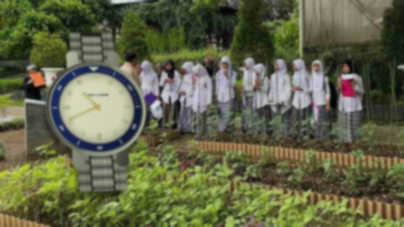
10:41
